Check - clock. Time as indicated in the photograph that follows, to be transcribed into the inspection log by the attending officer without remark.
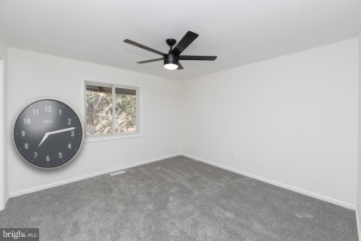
7:13
